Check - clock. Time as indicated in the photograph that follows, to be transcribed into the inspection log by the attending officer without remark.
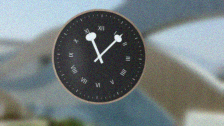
11:07
